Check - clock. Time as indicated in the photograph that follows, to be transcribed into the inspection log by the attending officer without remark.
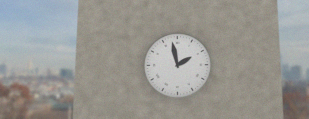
1:58
